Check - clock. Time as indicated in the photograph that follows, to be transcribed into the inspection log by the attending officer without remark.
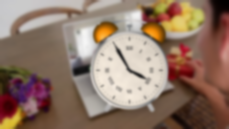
3:55
